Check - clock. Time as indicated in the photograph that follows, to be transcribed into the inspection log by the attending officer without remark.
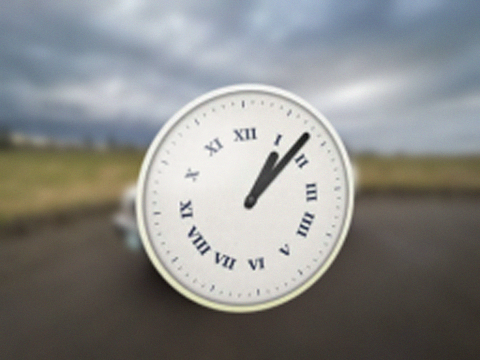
1:08
